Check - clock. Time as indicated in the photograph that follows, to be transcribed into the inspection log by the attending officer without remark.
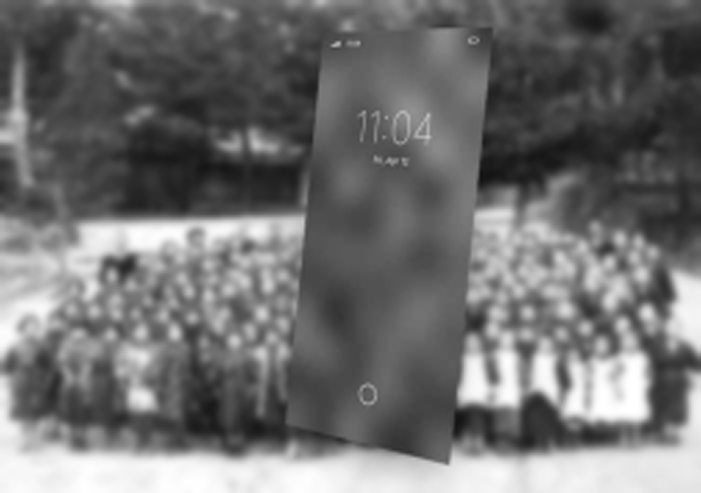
11:04
